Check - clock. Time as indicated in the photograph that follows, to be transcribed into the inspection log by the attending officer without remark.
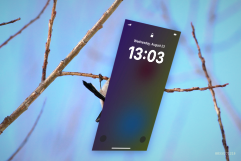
13:03
